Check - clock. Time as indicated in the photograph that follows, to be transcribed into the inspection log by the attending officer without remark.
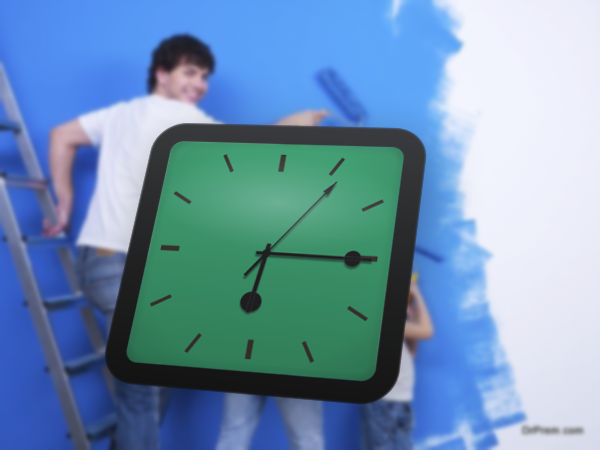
6:15:06
